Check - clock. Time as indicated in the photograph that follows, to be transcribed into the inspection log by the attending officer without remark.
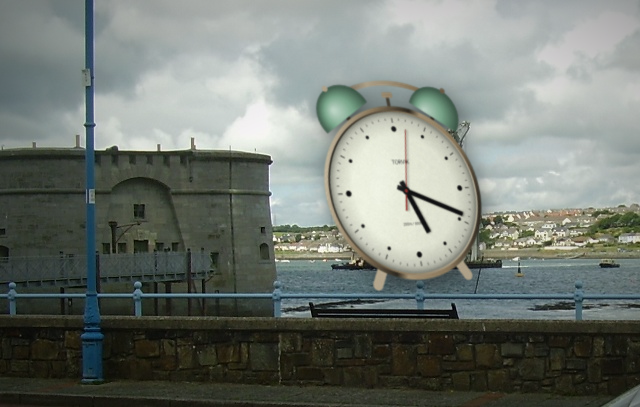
5:19:02
